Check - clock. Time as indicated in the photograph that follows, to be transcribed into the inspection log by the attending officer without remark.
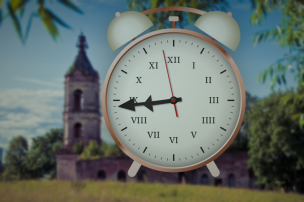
8:43:58
